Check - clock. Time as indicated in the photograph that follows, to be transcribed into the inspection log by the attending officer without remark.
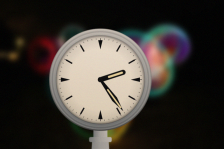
2:24
